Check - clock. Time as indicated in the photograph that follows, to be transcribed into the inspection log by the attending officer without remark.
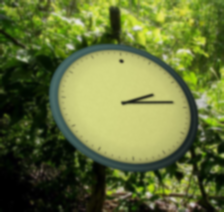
2:14
